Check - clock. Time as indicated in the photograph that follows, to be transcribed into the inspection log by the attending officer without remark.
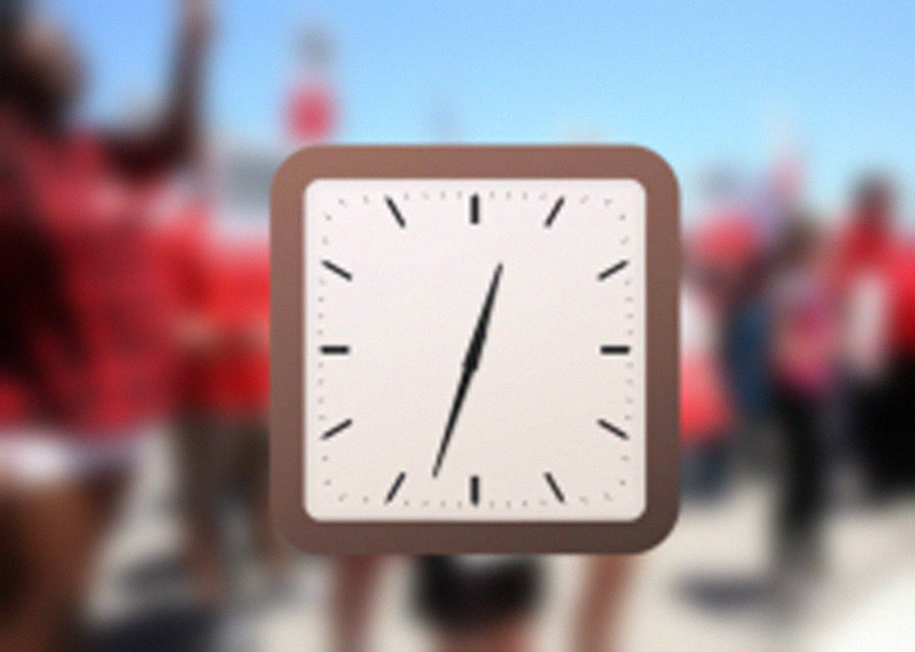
12:33
